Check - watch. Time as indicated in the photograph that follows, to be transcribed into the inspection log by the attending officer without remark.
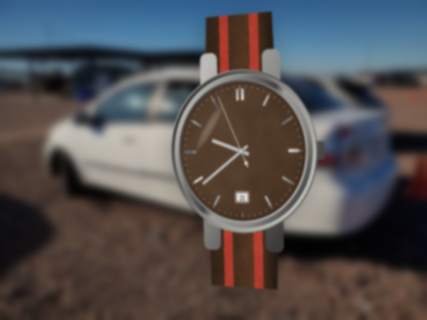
9:38:56
